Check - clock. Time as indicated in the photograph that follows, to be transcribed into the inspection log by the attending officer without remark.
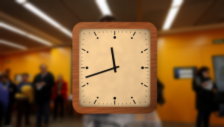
11:42
